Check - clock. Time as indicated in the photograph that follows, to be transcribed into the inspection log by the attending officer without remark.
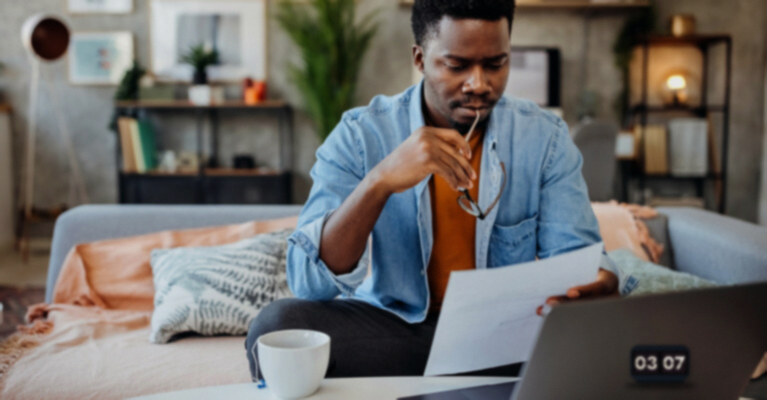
3:07
